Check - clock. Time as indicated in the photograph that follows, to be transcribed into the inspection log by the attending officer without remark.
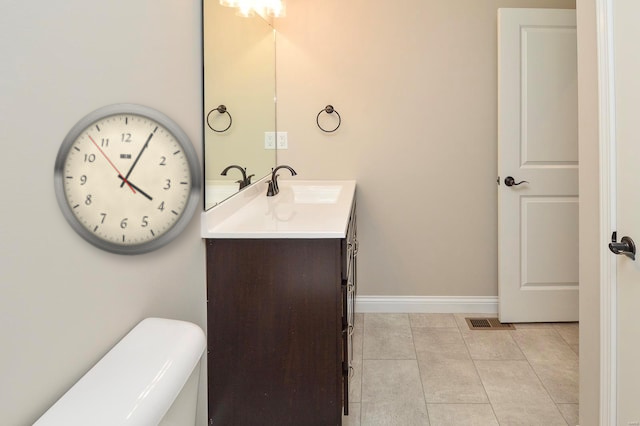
4:04:53
